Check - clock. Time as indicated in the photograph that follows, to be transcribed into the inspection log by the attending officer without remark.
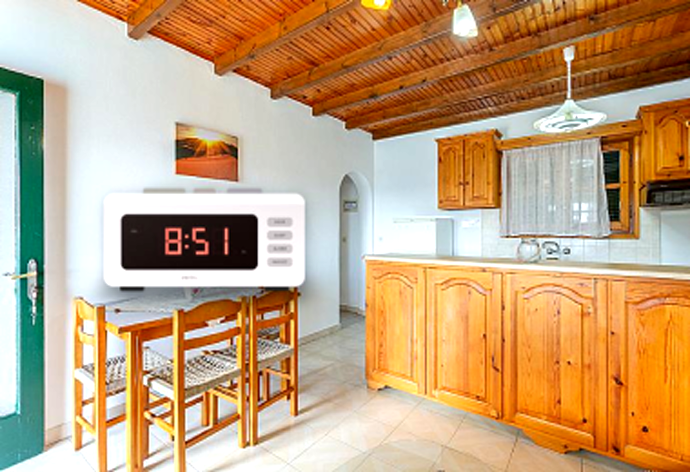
8:51
